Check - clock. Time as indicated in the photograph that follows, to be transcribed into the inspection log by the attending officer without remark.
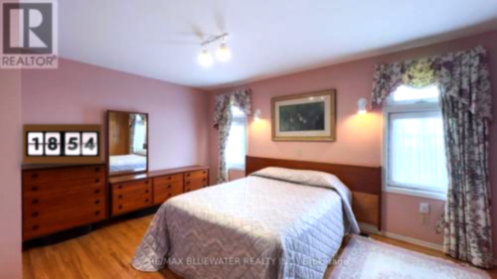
18:54
